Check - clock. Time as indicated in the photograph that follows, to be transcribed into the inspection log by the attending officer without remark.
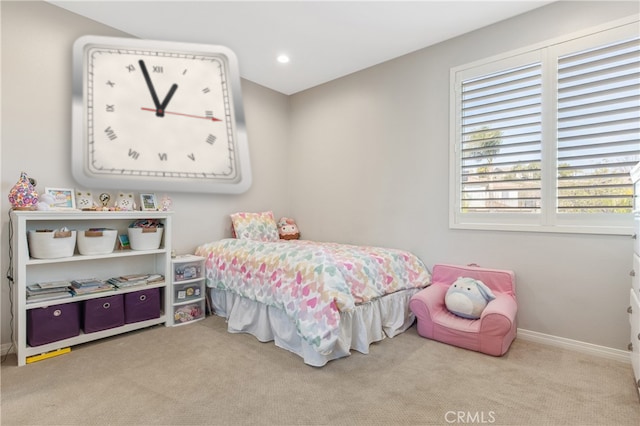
12:57:16
